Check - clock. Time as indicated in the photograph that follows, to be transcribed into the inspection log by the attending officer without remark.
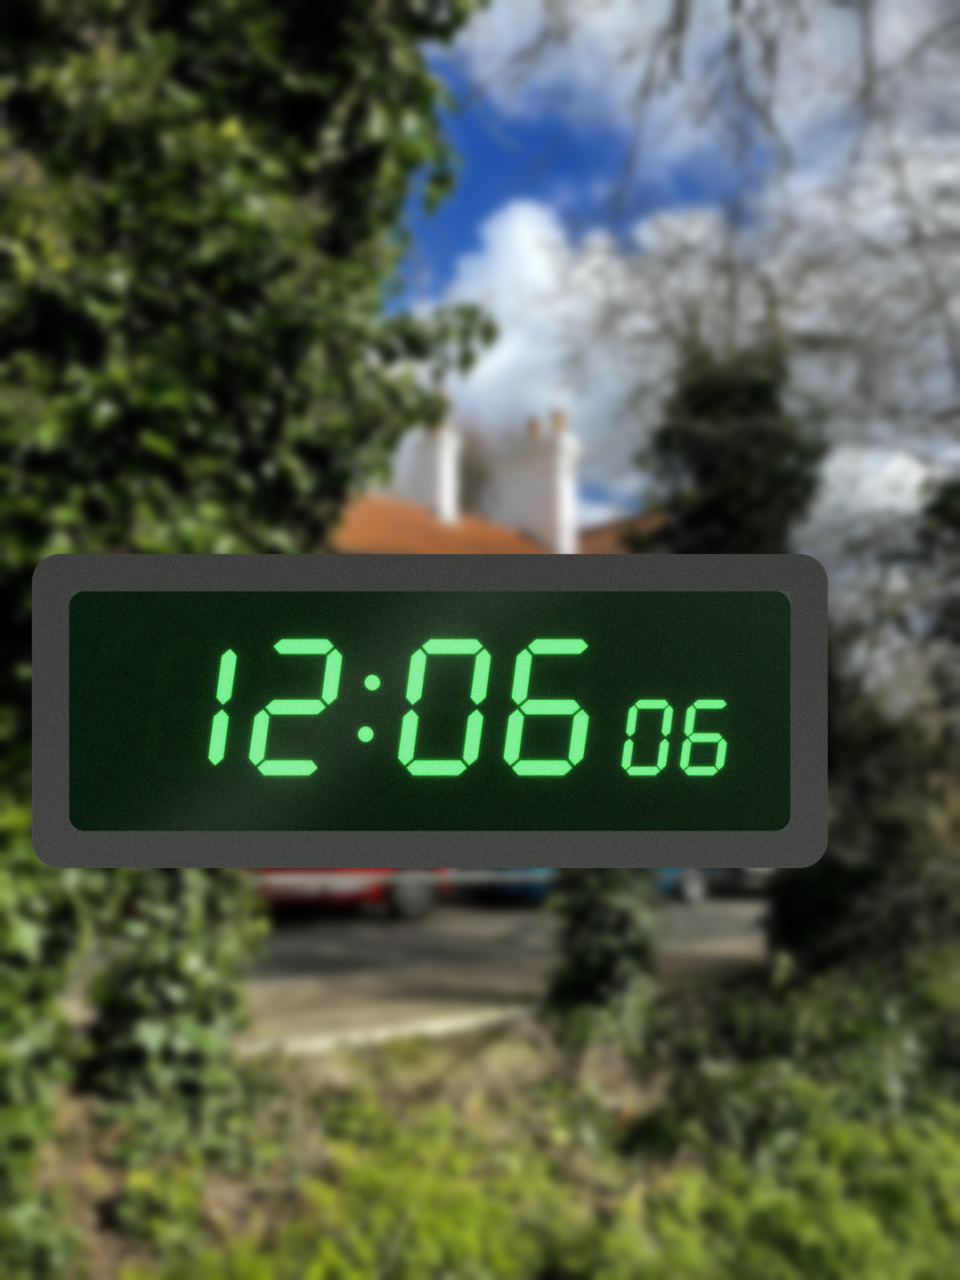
12:06:06
